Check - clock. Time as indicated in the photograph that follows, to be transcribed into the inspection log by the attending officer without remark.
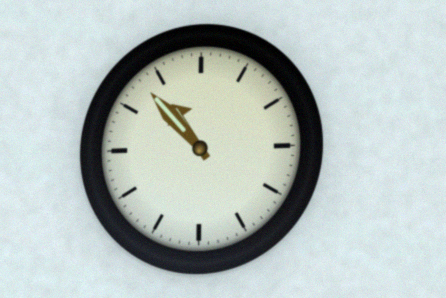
10:53
